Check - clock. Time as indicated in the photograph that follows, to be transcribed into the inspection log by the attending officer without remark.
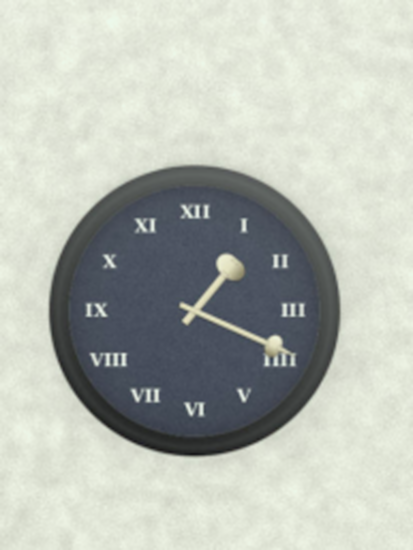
1:19
